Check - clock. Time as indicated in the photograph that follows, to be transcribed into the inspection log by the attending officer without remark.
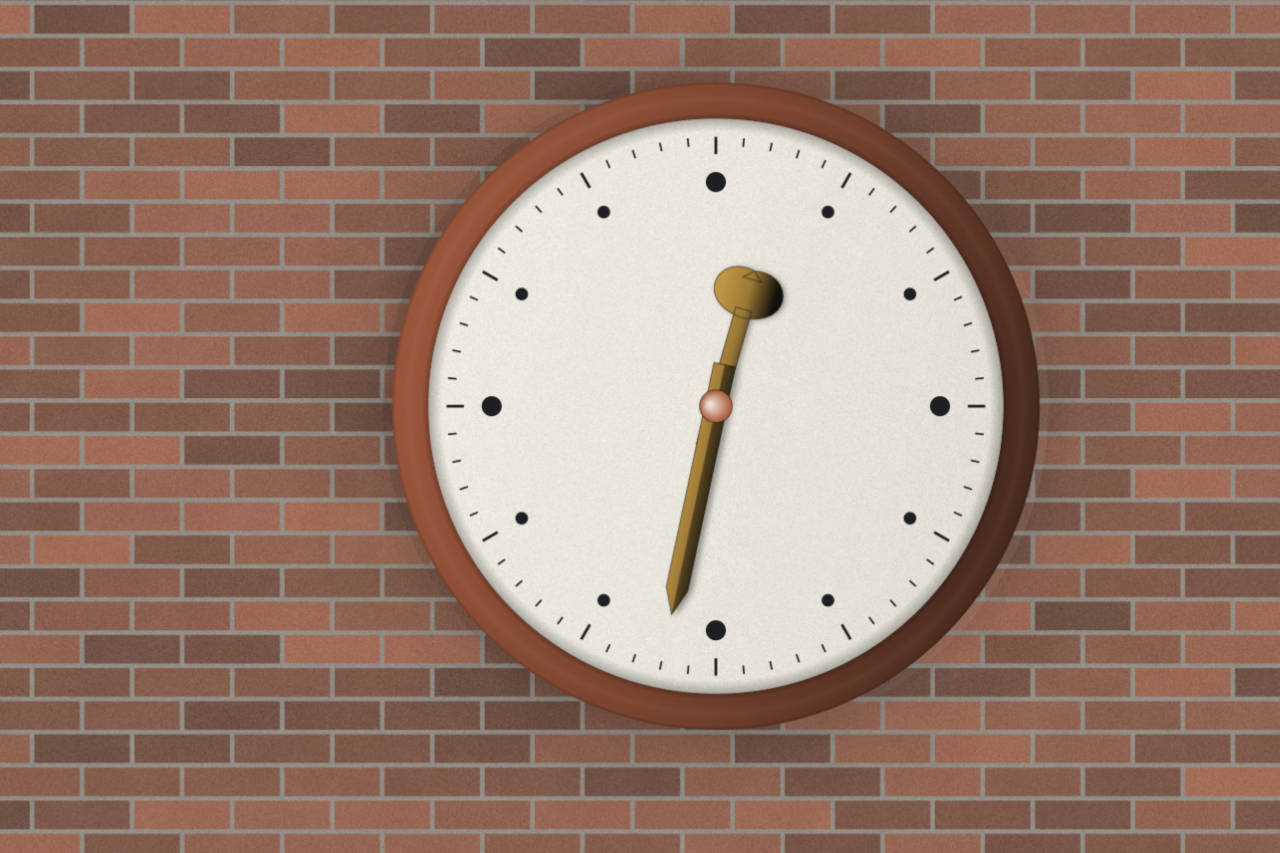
12:32
